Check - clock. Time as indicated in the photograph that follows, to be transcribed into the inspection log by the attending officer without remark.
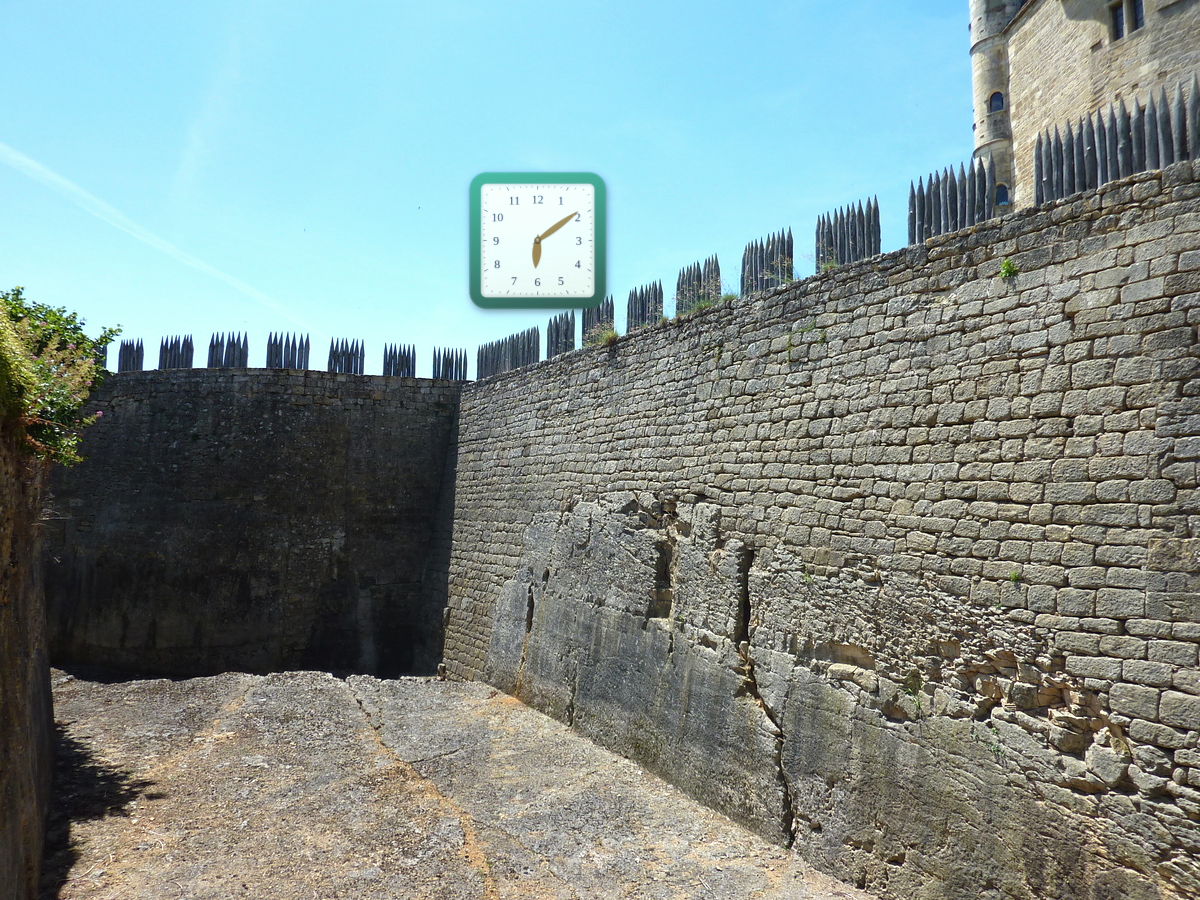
6:09
